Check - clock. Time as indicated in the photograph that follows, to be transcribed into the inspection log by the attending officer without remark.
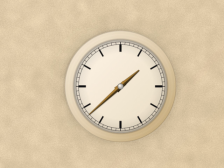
1:38
